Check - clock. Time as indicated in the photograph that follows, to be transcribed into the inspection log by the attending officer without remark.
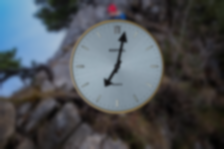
7:02
